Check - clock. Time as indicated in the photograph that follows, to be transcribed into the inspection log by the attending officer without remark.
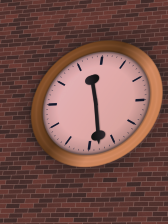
11:28
